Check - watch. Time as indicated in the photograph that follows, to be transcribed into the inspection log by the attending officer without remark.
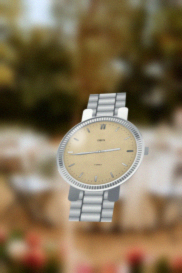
2:44
